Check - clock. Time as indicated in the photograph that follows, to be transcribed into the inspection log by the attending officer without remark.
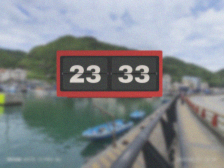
23:33
